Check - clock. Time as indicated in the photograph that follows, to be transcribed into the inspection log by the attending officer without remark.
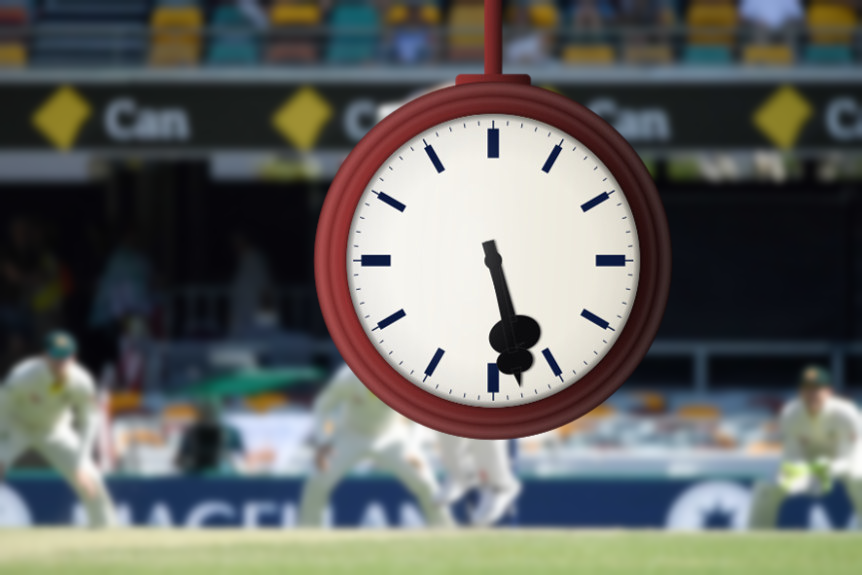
5:28
